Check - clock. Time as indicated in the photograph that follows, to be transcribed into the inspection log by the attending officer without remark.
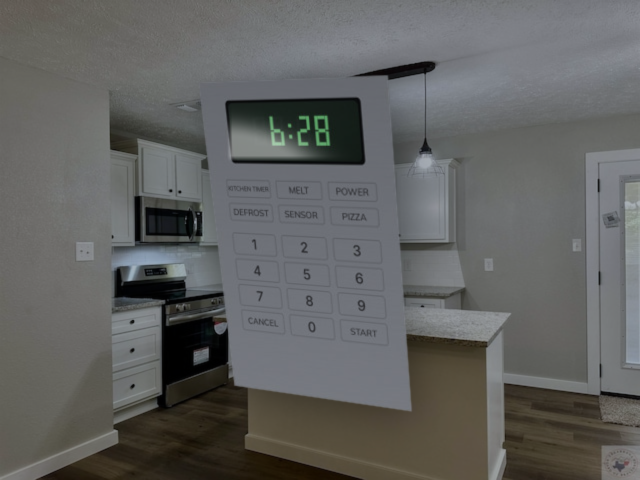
6:28
